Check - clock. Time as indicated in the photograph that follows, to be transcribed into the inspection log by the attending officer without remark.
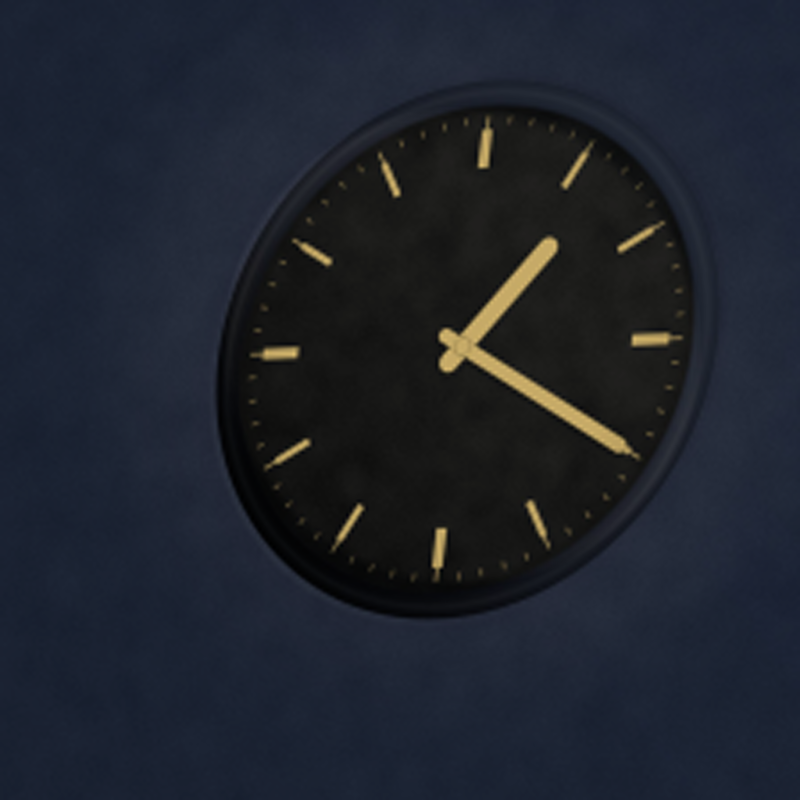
1:20
